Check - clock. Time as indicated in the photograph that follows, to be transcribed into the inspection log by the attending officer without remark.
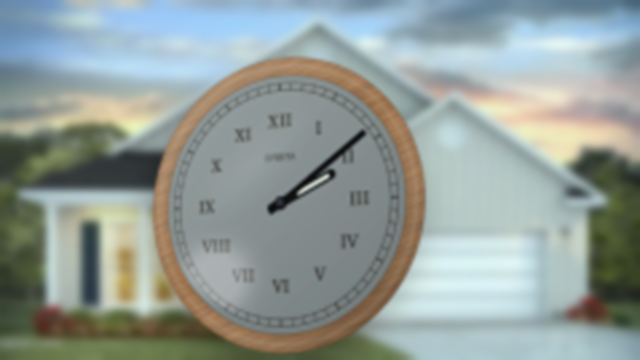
2:09
